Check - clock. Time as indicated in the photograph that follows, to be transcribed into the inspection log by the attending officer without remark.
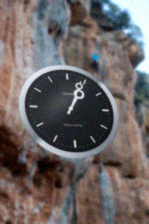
1:04
